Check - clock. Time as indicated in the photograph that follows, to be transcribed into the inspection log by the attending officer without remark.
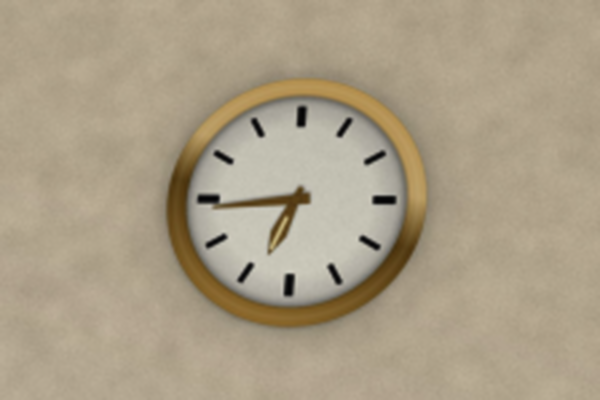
6:44
